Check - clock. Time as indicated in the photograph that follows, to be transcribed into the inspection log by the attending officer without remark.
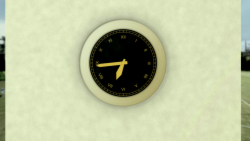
6:44
